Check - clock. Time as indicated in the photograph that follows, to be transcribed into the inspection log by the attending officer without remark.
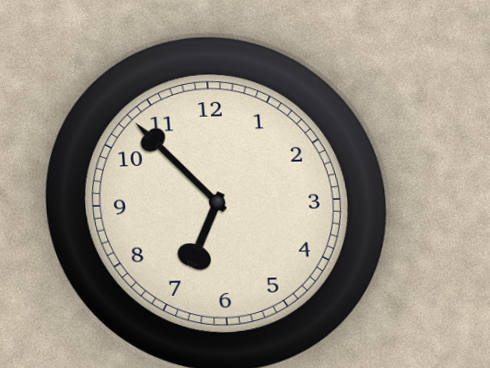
6:53
